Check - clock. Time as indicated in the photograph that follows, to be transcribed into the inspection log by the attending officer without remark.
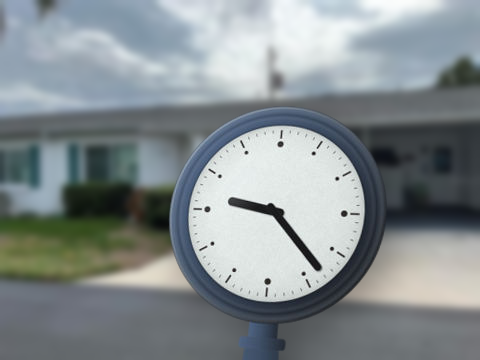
9:23
